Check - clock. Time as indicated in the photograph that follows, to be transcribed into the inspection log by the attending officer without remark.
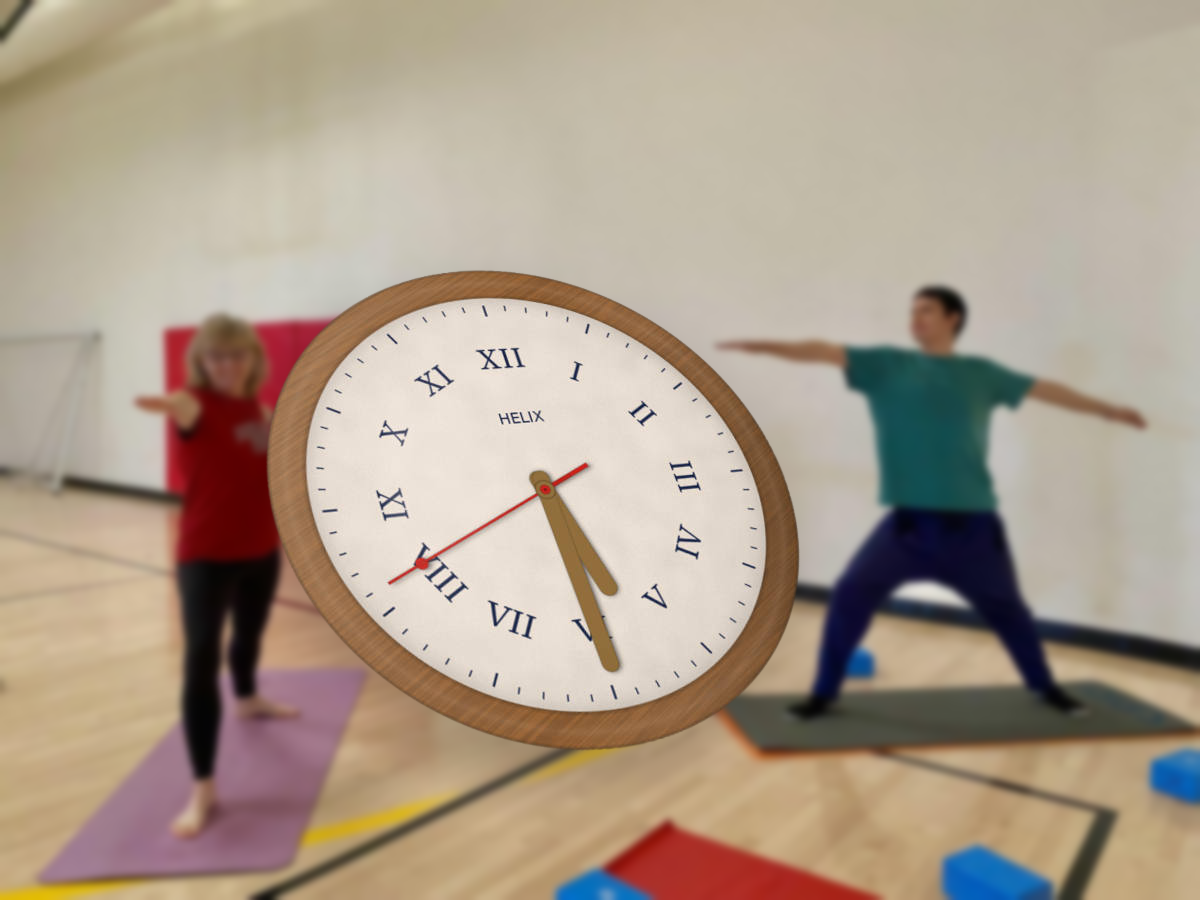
5:29:41
